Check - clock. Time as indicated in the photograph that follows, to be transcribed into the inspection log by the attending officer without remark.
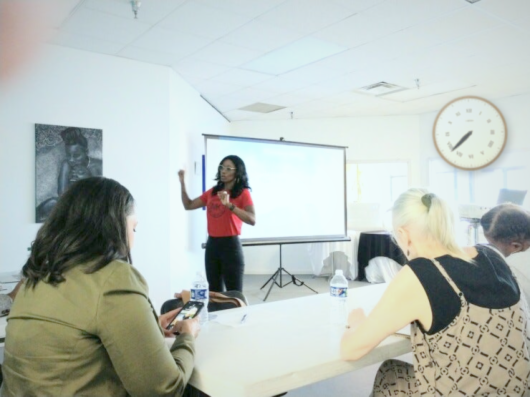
7:38
